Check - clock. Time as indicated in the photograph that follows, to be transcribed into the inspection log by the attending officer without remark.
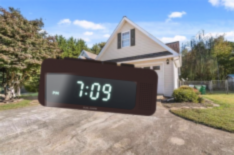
7:09
